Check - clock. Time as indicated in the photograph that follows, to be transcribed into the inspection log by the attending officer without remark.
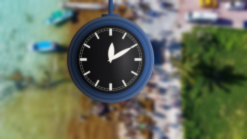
12:10
